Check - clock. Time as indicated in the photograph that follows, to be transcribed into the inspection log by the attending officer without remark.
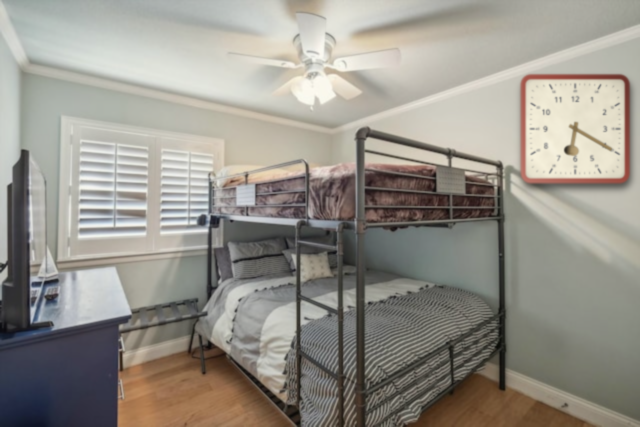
6:20
